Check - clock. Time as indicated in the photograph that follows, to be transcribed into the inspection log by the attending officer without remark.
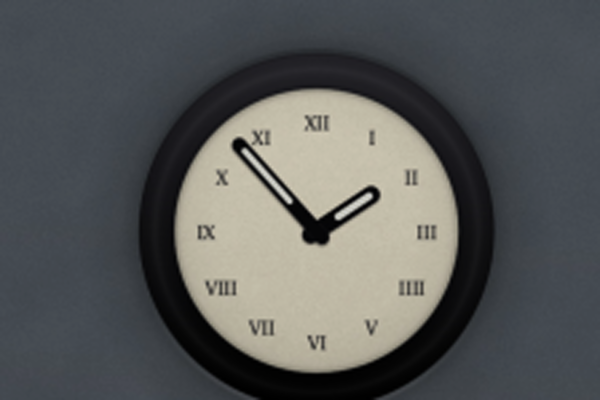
1:53
